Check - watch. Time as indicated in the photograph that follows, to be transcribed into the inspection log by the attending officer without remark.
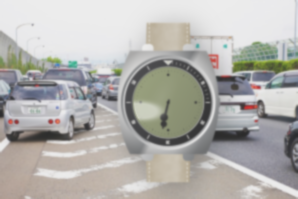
6:32
